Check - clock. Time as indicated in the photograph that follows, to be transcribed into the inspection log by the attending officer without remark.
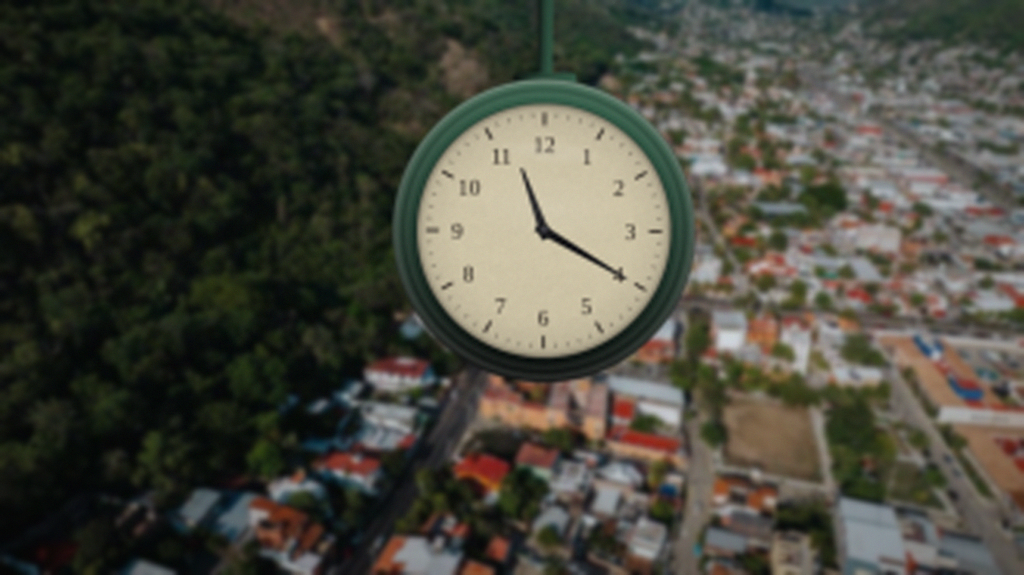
11:20
